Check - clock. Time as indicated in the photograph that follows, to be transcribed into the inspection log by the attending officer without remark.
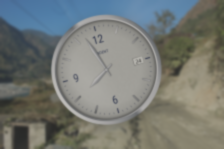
7:57
